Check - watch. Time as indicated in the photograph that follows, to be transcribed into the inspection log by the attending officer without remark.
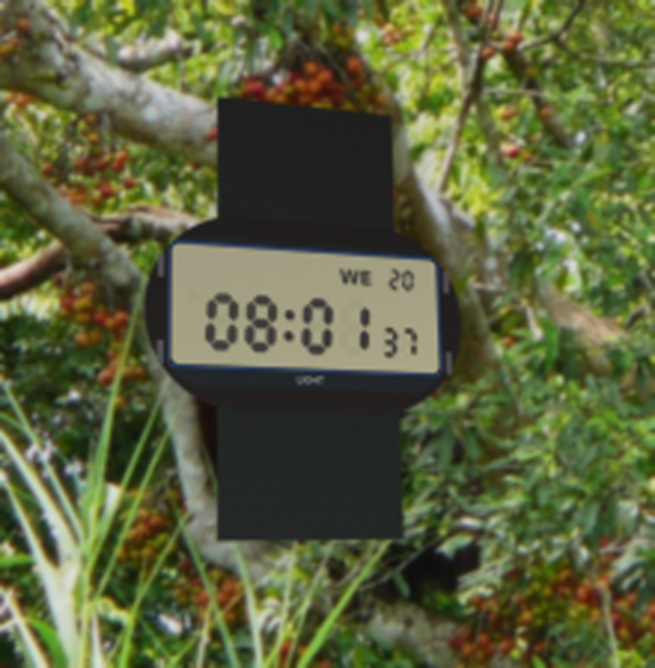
8:01:37
